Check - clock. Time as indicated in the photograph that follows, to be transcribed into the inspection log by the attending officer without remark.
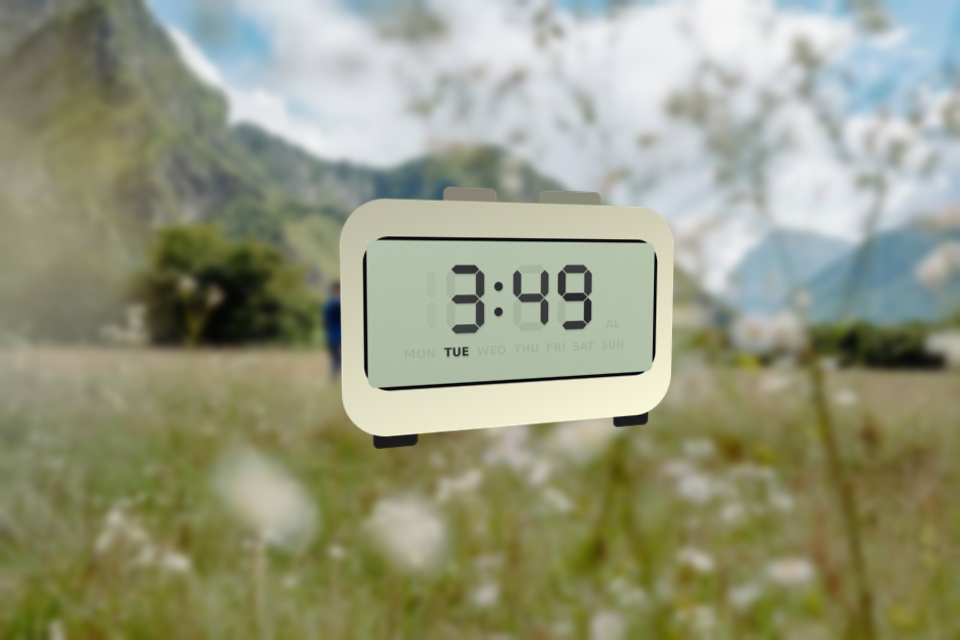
3:49
